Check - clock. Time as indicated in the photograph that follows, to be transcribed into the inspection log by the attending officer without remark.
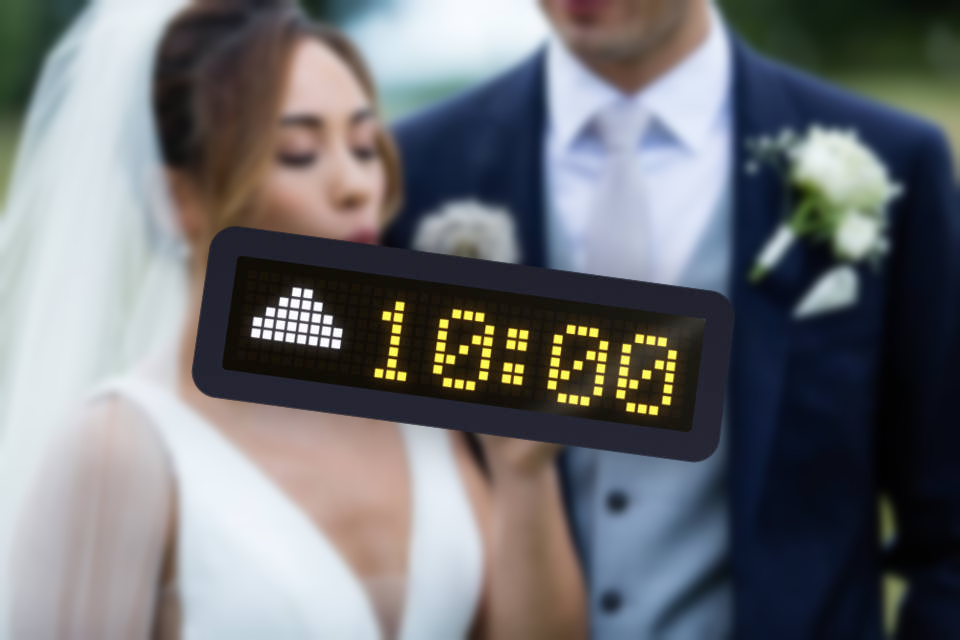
10:00
